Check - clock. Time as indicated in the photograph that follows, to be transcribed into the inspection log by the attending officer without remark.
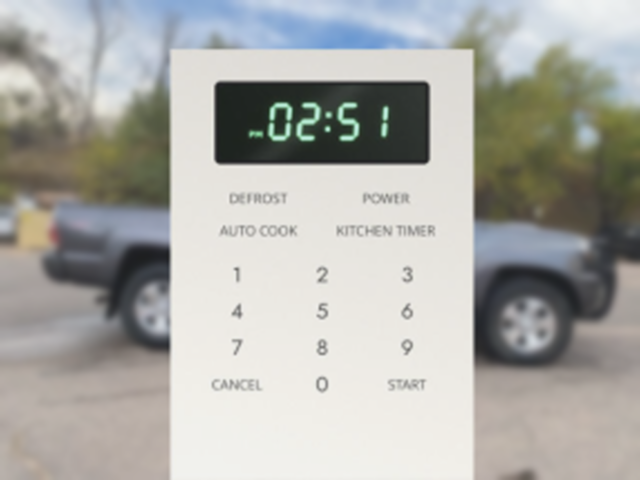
2:51
